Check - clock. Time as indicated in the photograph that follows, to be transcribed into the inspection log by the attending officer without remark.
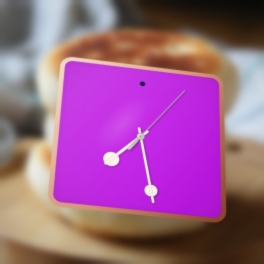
7:28:06
